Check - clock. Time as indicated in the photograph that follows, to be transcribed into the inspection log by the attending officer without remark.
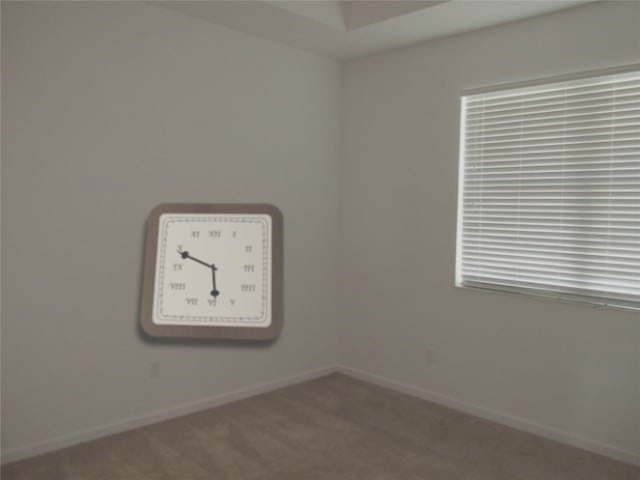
5:49
